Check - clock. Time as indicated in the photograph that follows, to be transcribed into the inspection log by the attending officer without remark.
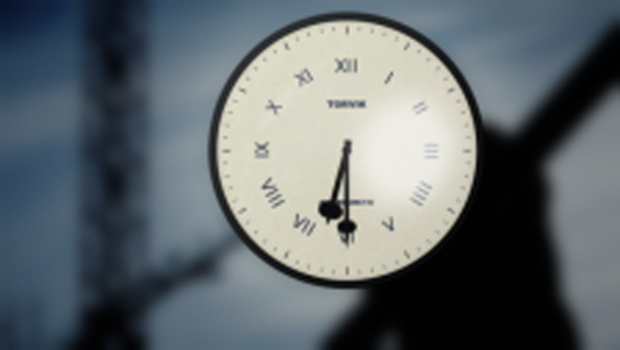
6:30
